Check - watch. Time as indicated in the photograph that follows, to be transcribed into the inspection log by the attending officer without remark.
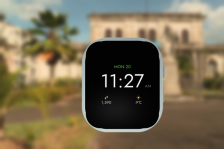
11:27
